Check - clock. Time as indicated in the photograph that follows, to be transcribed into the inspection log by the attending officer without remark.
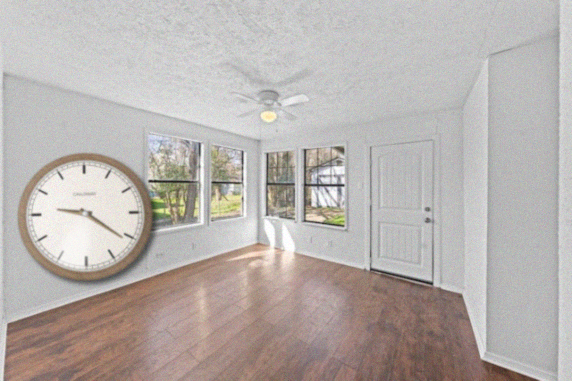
9:21
